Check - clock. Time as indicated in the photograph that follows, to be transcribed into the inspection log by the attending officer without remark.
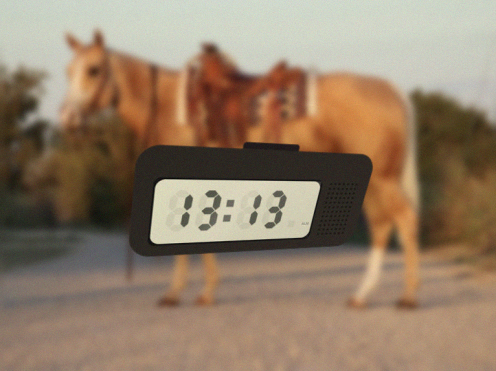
13:13
